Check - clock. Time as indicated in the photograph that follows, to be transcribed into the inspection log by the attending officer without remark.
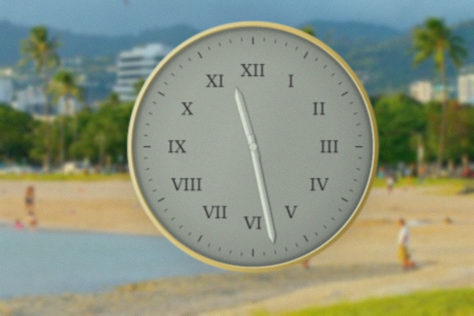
11:28
